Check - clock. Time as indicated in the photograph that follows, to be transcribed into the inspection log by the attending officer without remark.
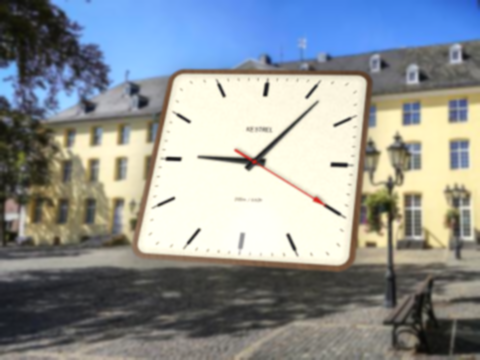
9:06:20
